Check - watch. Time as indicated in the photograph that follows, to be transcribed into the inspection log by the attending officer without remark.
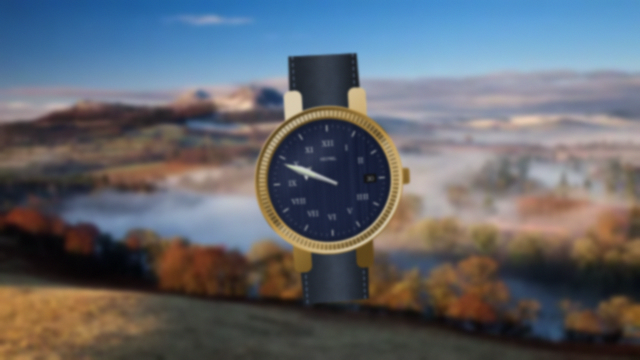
9:49
